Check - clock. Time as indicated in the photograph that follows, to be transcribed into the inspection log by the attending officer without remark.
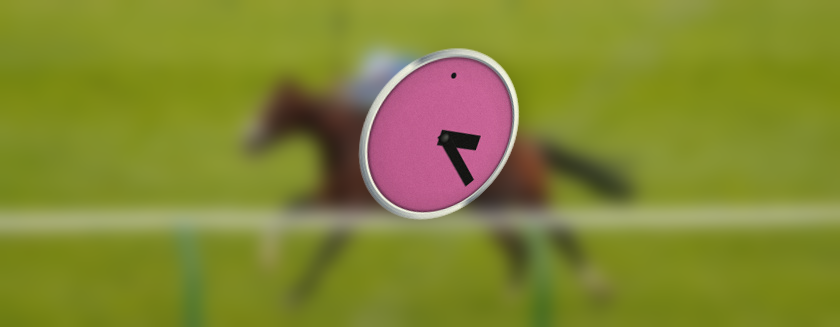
3:24
